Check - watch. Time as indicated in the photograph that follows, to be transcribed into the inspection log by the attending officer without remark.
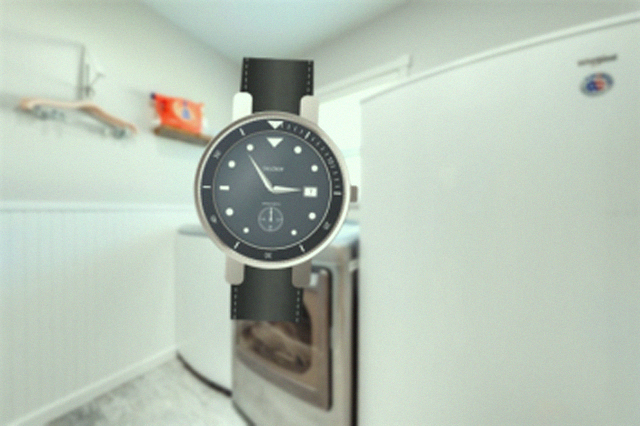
2:54
